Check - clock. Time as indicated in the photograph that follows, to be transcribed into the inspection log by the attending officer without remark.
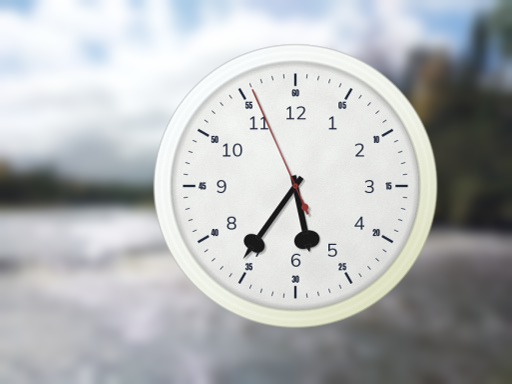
5:35:56
